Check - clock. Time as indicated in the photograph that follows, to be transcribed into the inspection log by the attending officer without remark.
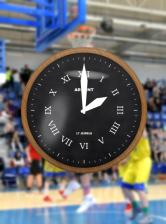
2:00
